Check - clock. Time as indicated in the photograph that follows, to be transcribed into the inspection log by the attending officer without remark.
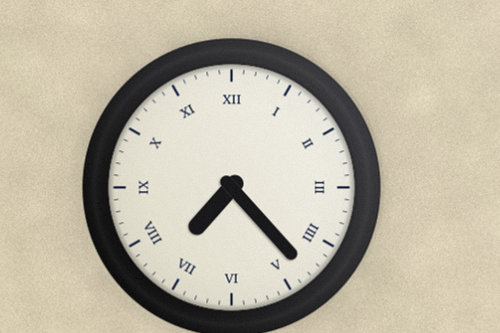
7:23
